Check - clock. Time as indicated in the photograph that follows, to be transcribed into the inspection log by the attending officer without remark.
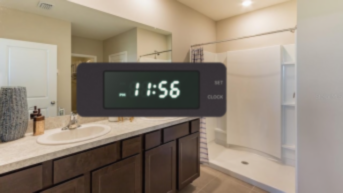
11:56
